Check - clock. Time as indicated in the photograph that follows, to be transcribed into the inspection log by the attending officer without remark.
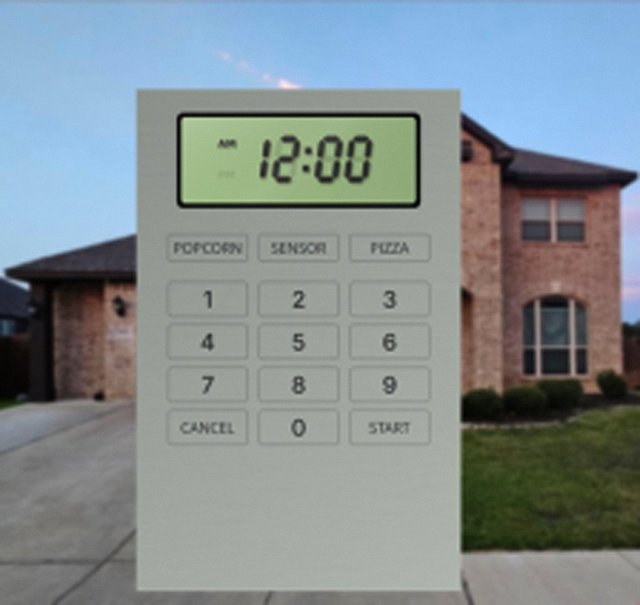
12:00
